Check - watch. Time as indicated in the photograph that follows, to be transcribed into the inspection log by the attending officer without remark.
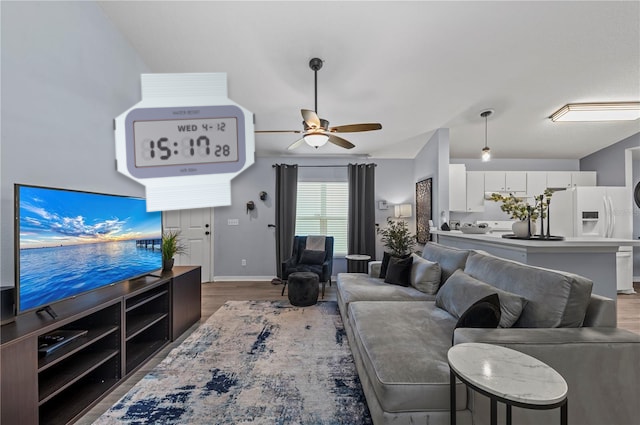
15:17:28
